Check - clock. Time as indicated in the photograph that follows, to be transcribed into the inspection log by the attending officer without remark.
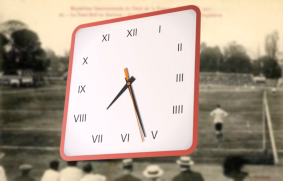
7:26:27
